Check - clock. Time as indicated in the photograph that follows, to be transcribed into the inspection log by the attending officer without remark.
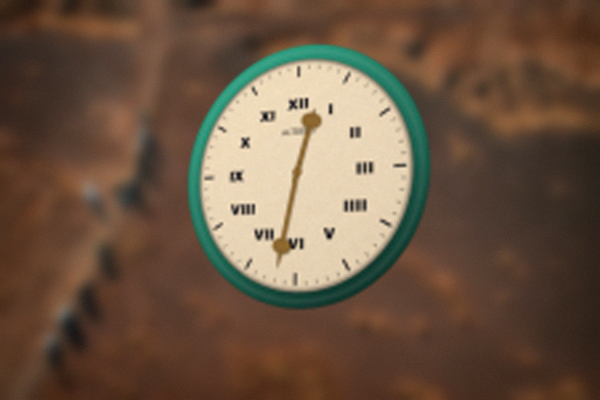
12:32
